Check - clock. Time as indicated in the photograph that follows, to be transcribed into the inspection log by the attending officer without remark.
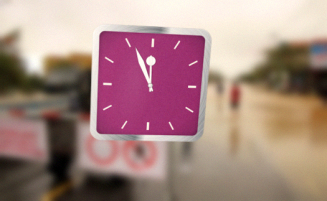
11:56
